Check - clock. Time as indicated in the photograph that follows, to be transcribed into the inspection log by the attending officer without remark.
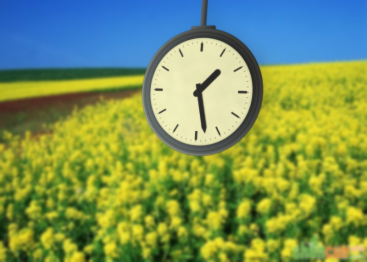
1:28
